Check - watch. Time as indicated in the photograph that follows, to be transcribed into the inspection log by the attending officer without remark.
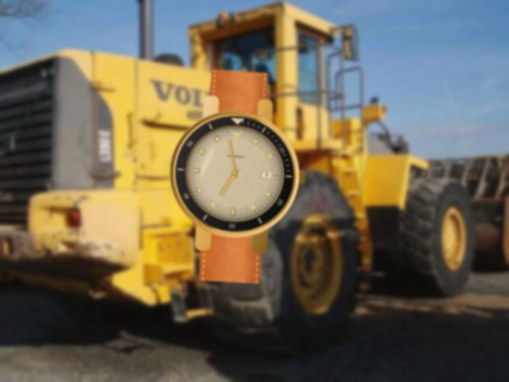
6:58
